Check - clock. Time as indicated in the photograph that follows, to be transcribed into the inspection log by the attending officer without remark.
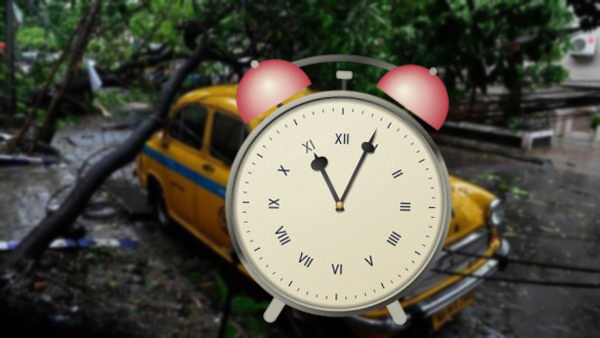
11:04
